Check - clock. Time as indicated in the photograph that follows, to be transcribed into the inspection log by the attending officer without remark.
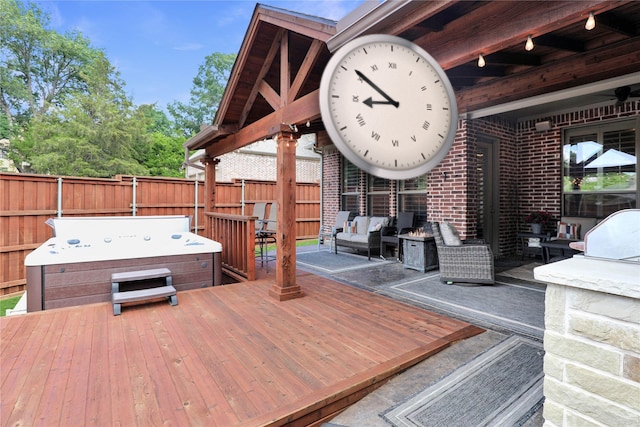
8:51
